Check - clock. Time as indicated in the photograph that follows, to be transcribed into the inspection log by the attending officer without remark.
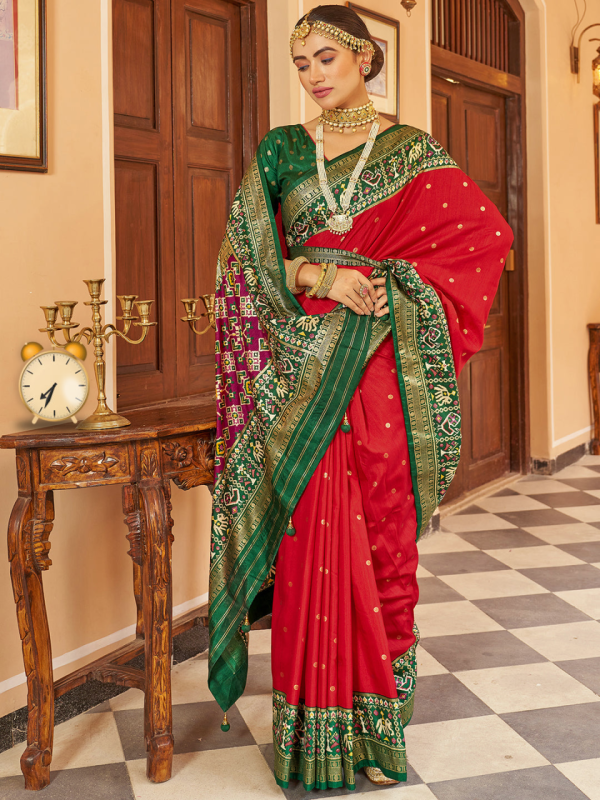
7:34
